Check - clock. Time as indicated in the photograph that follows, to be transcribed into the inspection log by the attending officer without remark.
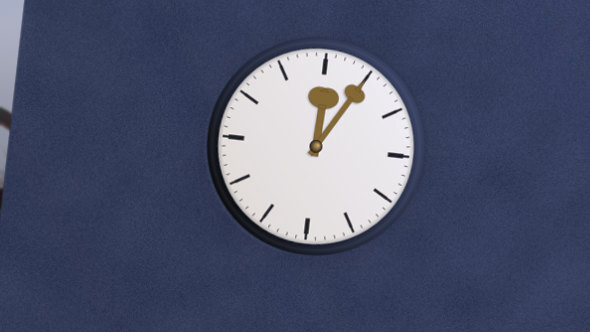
12:05
